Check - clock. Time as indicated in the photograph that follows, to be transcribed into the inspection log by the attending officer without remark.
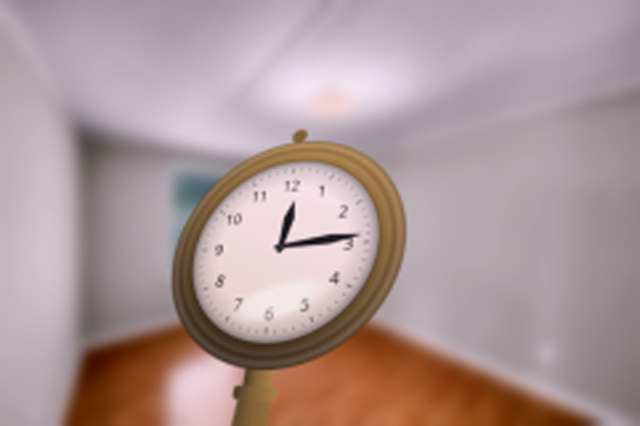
12:14
